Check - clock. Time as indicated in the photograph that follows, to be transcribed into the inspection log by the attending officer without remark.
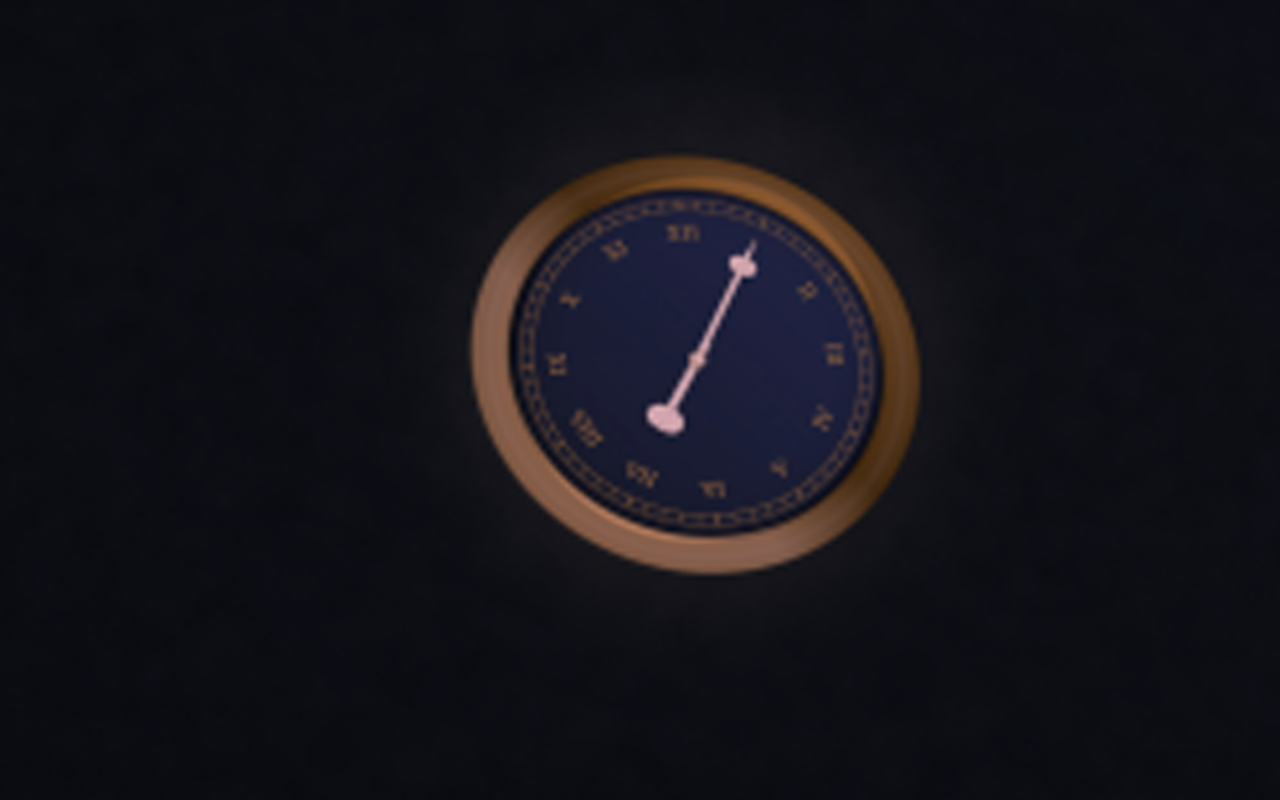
7:05
